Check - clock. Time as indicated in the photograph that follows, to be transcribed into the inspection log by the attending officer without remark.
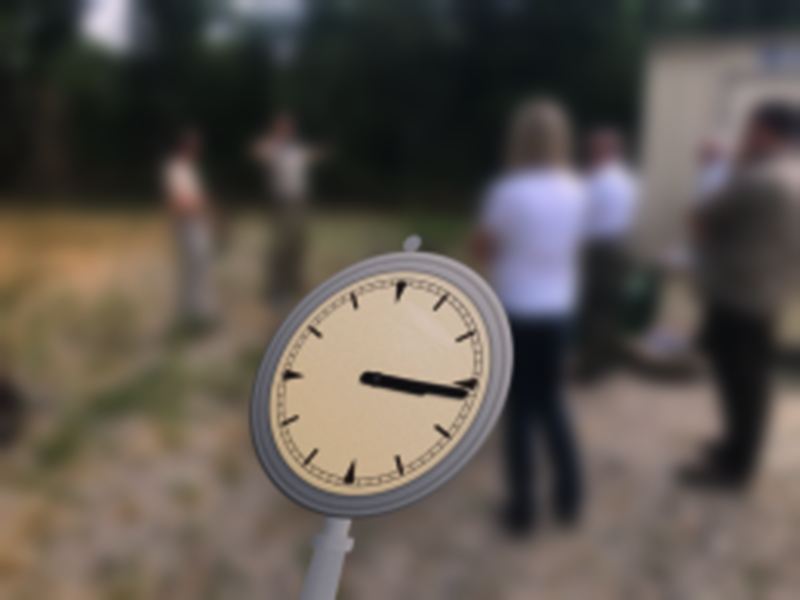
3:16
